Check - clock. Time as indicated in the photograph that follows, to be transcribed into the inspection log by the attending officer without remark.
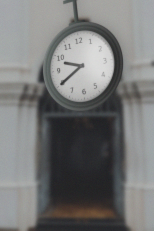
9:40
